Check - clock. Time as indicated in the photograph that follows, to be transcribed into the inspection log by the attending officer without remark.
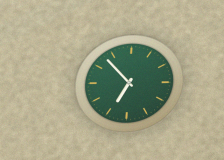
6:53
